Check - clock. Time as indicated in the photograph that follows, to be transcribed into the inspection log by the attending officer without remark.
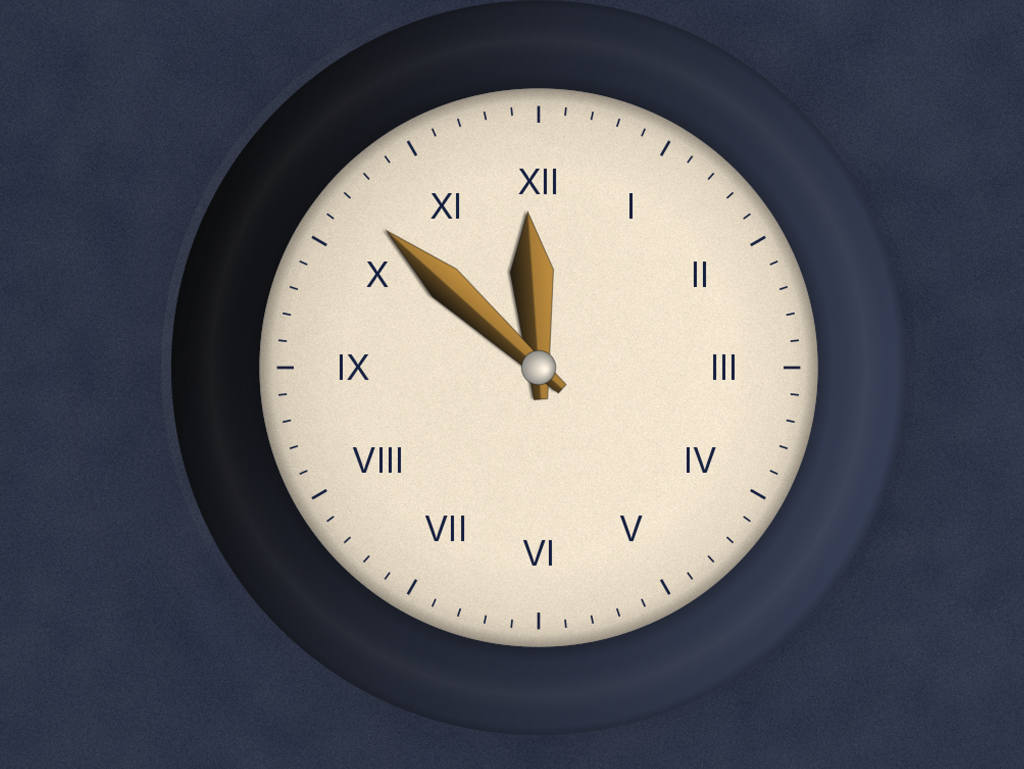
11:52
